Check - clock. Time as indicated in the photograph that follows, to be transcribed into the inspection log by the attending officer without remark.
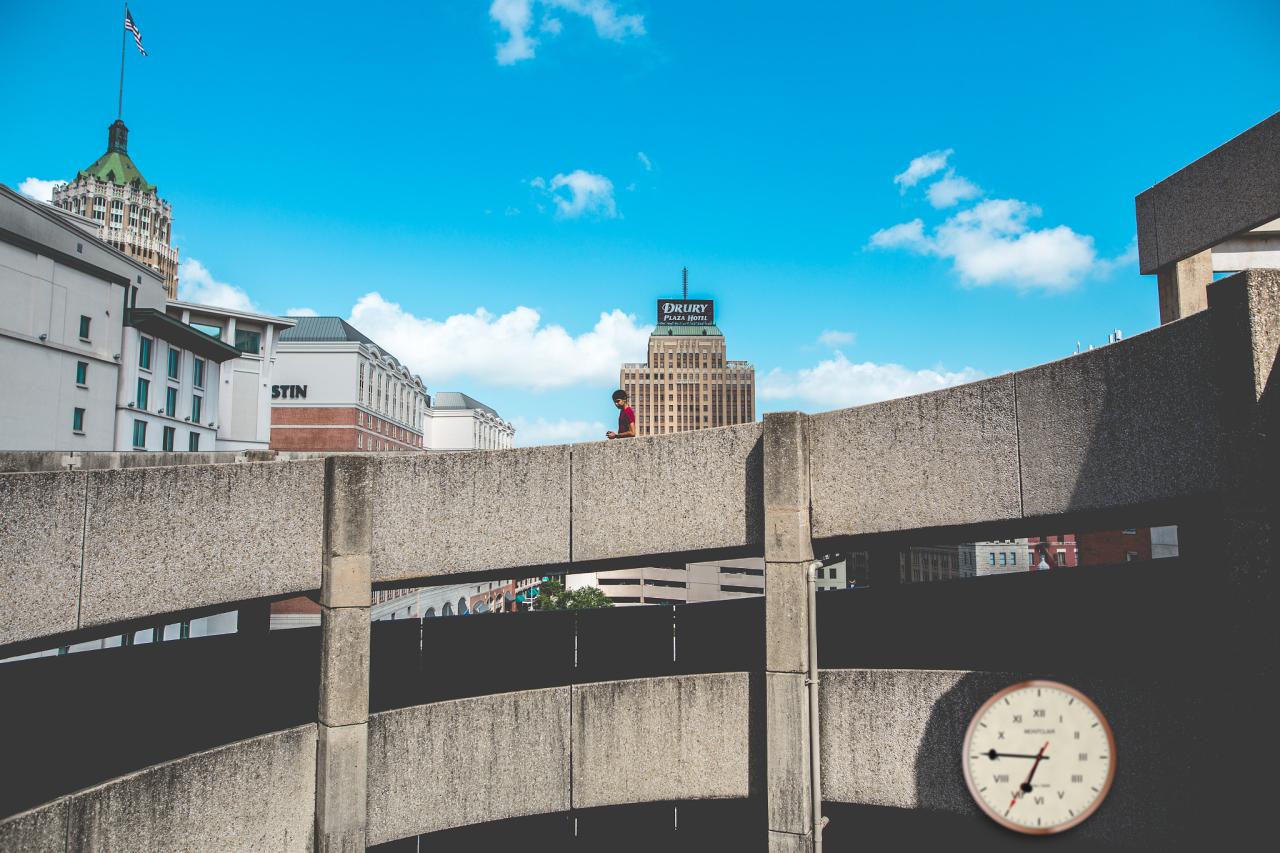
6:45:35
